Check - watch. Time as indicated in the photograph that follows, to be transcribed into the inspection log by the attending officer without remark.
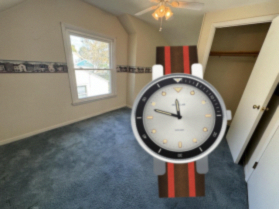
11:48
